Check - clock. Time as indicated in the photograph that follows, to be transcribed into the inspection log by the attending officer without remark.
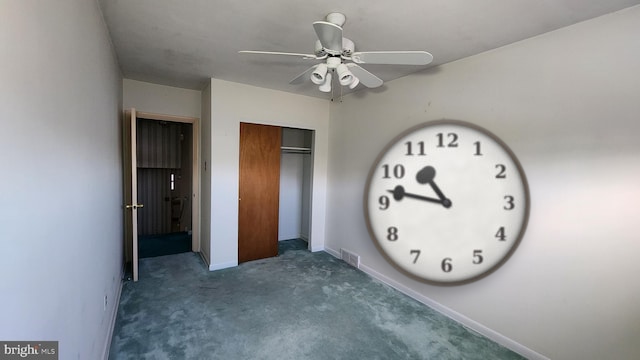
10:47
